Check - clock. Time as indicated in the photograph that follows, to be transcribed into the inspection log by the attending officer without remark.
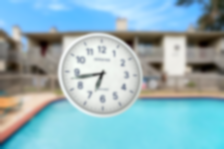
6:43
